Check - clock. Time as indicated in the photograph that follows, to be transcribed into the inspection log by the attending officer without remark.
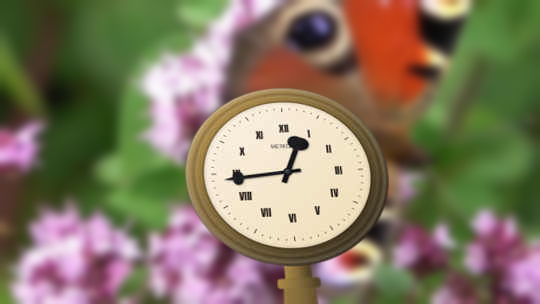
12:44
